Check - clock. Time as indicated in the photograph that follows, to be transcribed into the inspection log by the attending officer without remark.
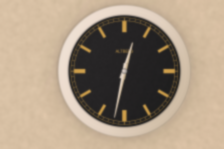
12:32
